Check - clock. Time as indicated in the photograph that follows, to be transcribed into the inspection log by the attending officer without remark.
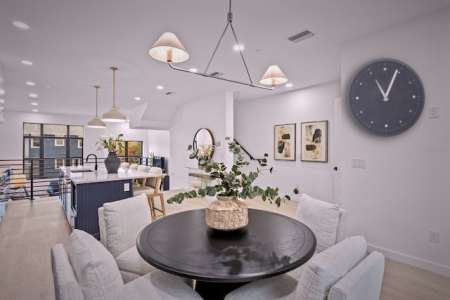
11:04
